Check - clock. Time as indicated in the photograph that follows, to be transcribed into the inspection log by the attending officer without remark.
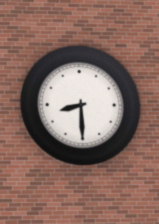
8:30
